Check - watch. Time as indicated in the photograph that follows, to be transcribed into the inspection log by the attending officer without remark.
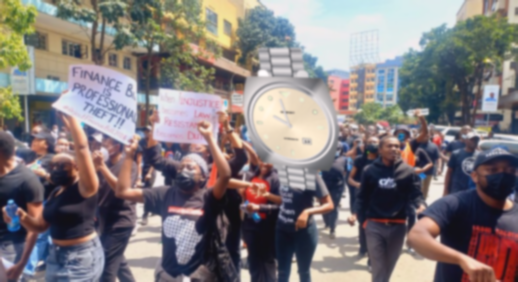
9:58
